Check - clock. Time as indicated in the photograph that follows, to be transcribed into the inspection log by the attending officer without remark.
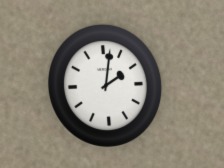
2:02
